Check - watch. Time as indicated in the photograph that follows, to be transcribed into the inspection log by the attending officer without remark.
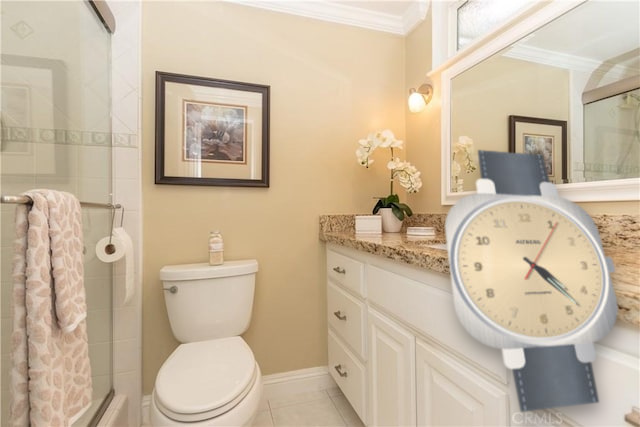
4:23:06
